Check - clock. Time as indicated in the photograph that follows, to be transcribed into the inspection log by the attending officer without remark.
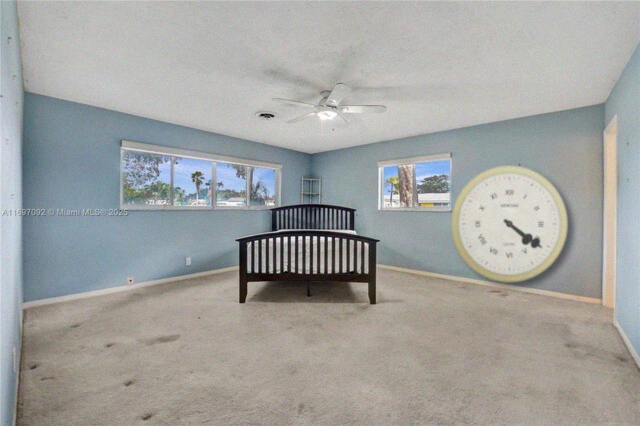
4:21
